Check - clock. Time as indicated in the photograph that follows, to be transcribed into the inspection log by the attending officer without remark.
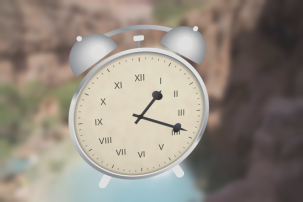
1:19
